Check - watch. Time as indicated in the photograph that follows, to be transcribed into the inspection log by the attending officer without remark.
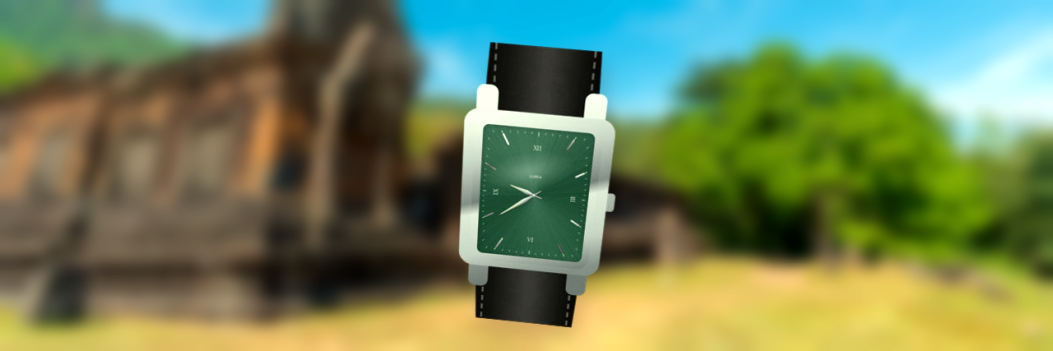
9:39
